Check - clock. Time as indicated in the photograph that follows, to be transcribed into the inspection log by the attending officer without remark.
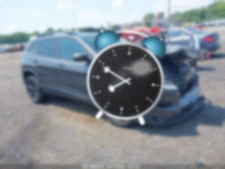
7:49
